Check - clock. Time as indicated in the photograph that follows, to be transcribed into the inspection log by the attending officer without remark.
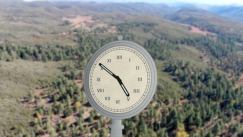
4:51
